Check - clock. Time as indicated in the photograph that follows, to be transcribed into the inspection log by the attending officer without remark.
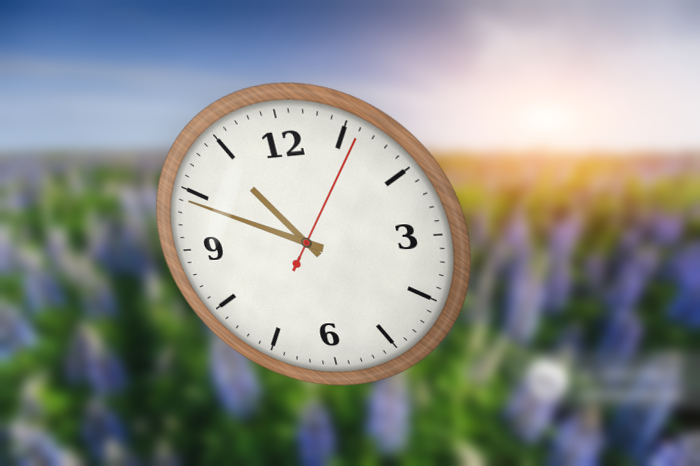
10:49:06
